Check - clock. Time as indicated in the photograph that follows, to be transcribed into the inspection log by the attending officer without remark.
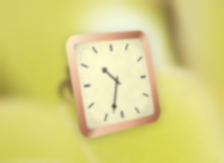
10:33
